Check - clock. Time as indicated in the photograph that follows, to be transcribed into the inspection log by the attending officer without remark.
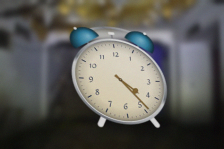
4:24
